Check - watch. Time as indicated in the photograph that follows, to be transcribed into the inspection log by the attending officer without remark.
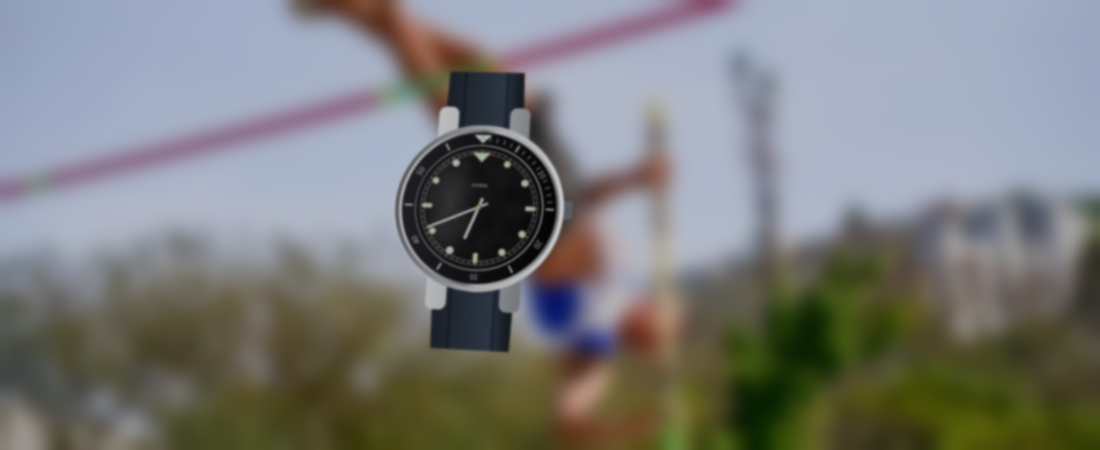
6:41
